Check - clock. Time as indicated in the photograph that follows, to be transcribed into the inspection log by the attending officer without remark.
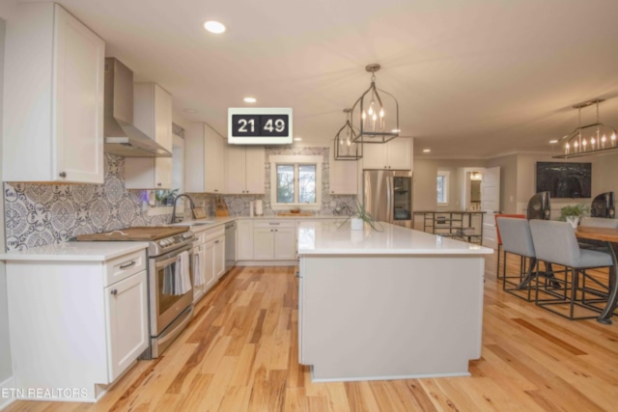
21:49
